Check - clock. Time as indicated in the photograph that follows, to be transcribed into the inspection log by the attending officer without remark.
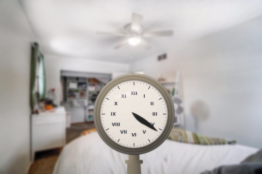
4:21
